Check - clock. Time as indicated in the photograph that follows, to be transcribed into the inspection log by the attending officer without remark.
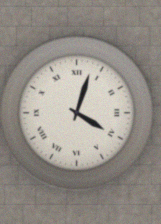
4:03
